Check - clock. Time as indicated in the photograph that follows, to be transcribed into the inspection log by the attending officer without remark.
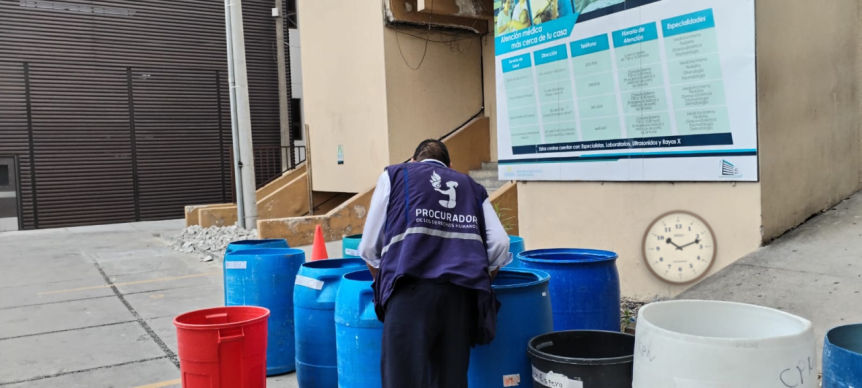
10:12
